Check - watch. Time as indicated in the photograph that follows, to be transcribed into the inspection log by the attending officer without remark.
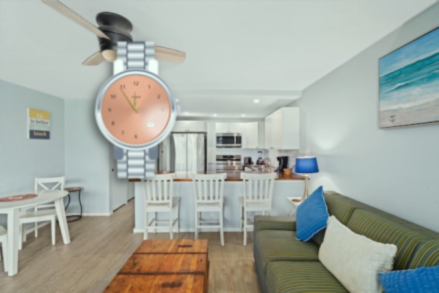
11:54
